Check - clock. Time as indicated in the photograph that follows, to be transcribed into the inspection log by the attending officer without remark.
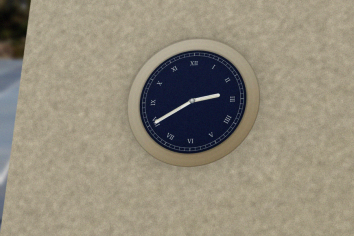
2:40
